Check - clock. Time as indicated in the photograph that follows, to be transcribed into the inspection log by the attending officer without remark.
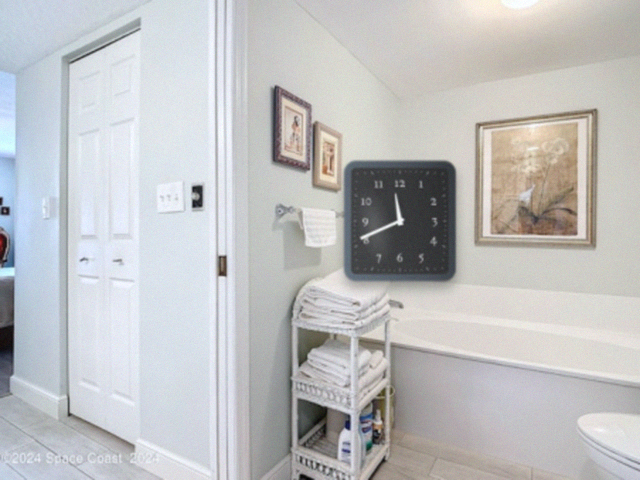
11:41
